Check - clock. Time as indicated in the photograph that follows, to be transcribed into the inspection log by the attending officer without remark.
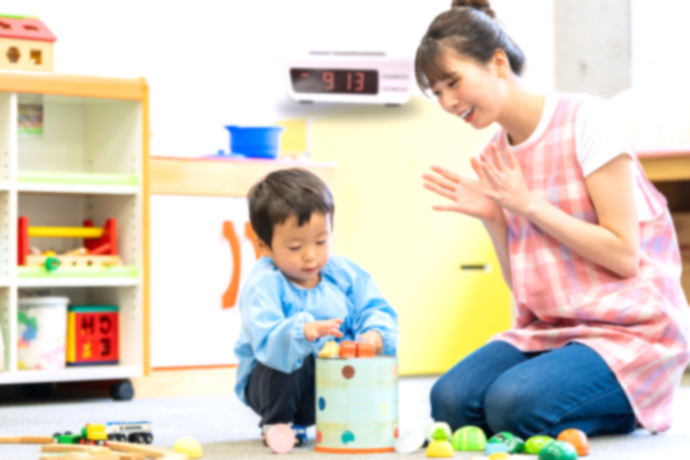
9:13
